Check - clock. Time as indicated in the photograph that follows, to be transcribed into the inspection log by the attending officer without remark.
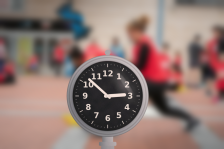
2:52
